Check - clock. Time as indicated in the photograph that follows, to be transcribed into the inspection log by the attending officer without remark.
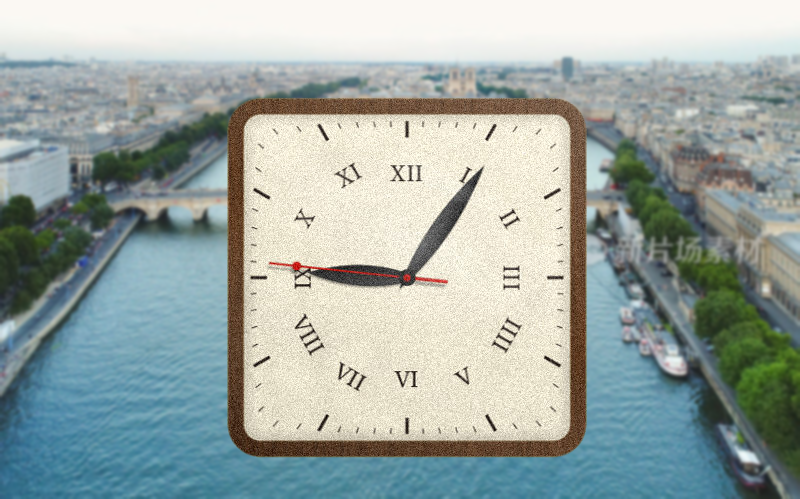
9:05:46
